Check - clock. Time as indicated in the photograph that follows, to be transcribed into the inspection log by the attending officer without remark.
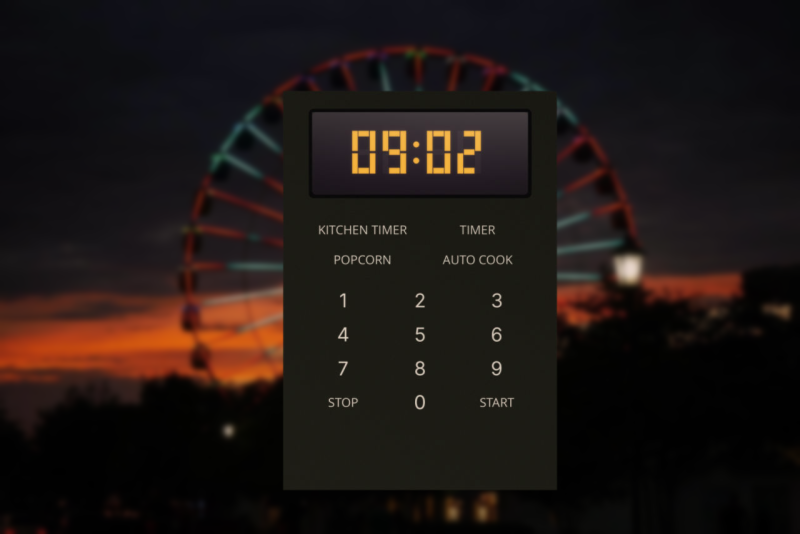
9:02
